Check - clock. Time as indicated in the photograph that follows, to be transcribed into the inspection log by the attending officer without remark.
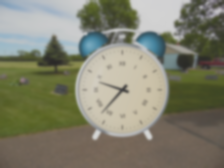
9:37
